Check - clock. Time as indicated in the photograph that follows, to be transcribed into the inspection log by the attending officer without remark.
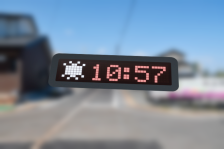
10:57
